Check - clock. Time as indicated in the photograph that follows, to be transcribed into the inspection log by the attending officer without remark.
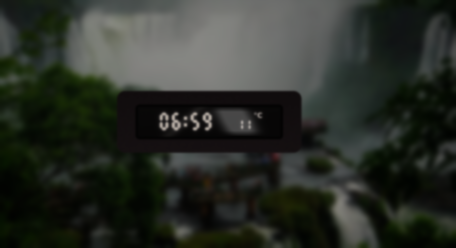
6:59
